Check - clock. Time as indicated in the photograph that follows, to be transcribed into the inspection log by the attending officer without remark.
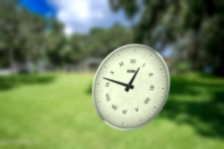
12:47
